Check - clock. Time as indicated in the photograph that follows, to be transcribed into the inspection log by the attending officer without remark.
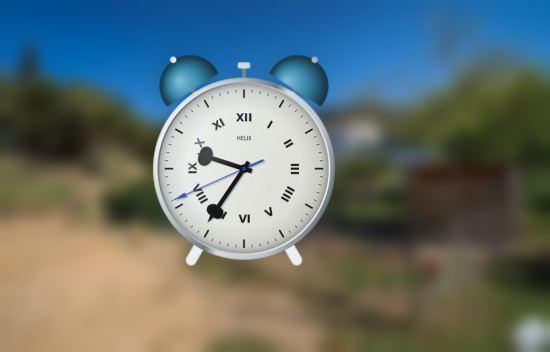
9:35:41
